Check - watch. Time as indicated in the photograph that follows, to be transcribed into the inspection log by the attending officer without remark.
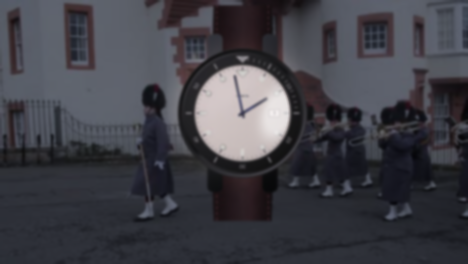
1:58
